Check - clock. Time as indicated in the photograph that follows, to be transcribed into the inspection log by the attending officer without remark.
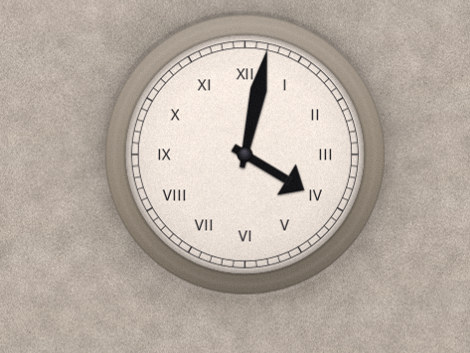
4:02
